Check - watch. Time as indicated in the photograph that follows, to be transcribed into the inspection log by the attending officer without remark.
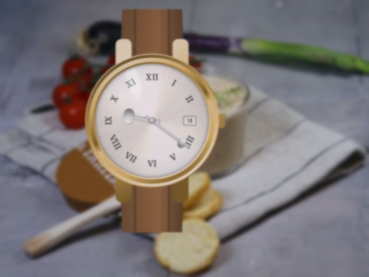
9:21
